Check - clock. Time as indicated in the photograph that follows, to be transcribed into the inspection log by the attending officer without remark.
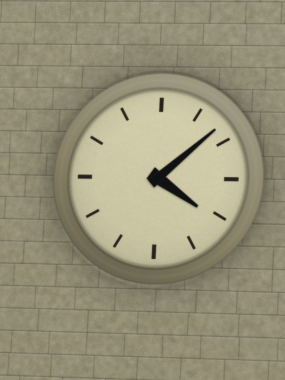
4:08
